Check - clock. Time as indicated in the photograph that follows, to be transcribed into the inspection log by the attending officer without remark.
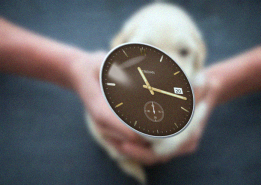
11:17
